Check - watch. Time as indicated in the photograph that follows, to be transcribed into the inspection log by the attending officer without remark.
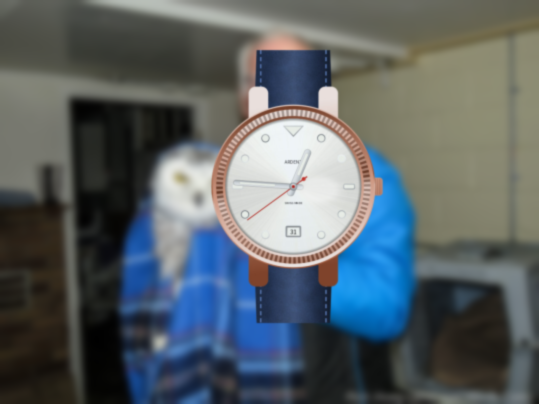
12:45:39
